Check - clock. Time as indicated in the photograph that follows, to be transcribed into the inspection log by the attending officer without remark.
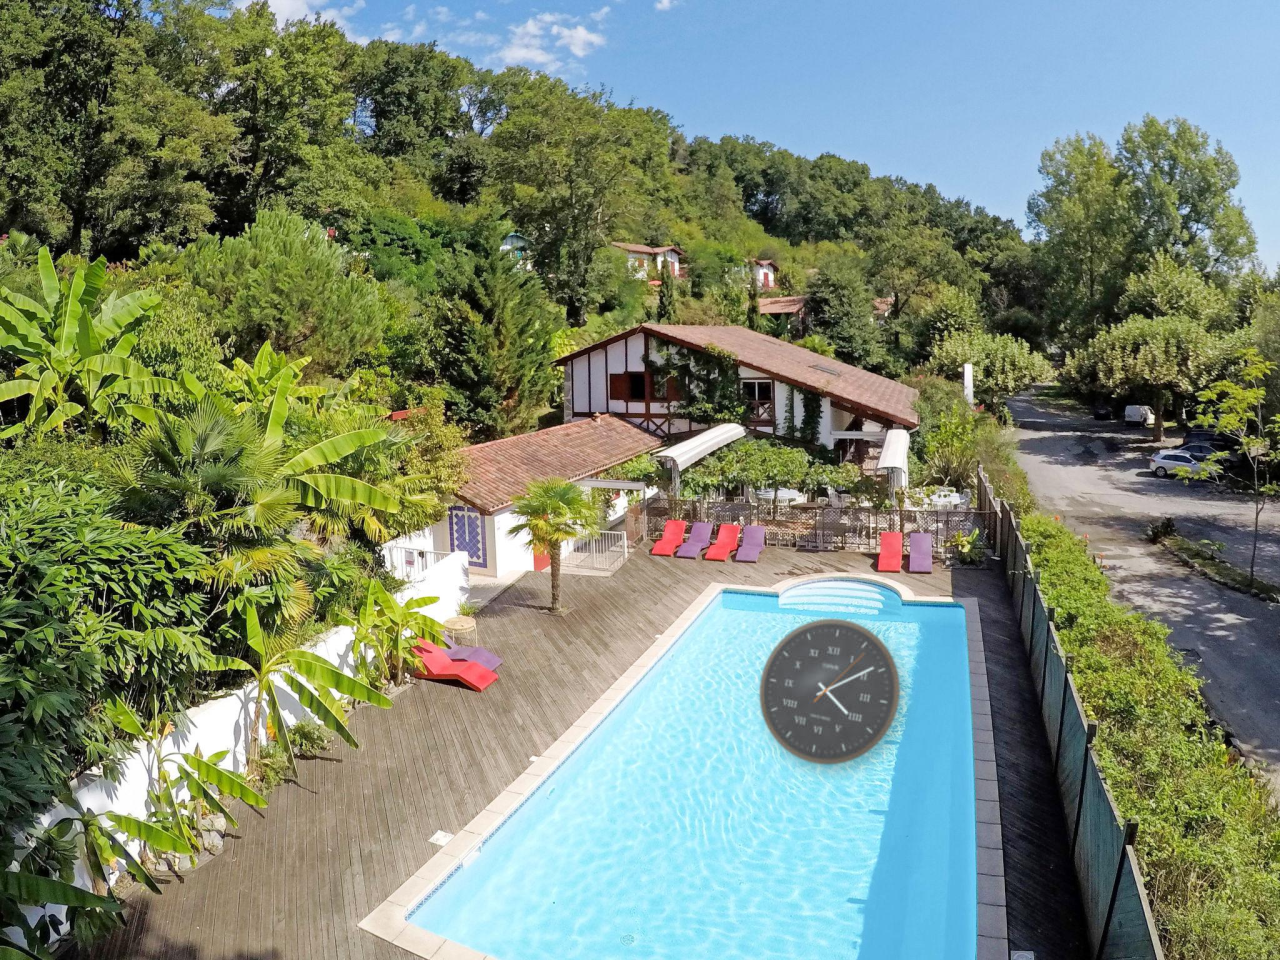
4:09:06
